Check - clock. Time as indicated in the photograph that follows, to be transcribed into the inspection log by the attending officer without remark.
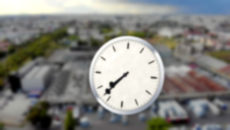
7:37
